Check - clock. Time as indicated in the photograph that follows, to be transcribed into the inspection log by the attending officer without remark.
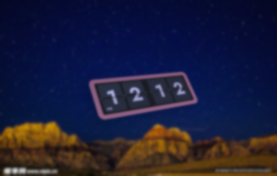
12:12
